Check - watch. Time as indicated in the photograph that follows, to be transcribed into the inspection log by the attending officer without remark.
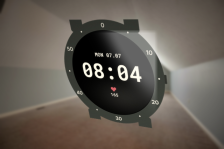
8:04
